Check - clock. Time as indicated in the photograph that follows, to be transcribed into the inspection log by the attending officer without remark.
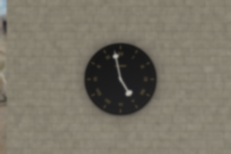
4:58
